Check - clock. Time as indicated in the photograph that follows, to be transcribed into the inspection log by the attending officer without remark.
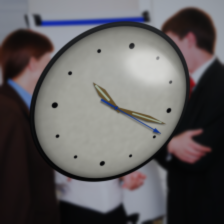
10:17:19
